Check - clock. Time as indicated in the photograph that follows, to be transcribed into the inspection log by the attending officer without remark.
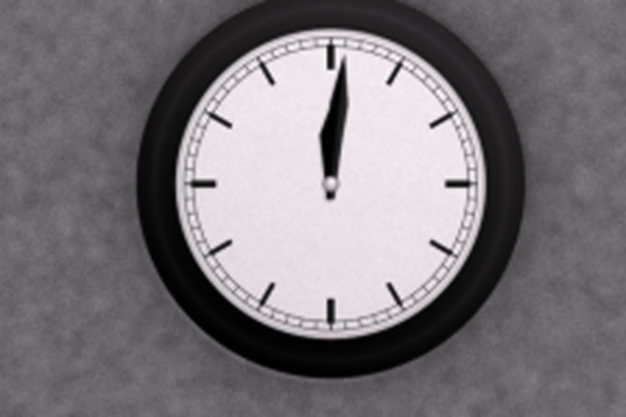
12:01
